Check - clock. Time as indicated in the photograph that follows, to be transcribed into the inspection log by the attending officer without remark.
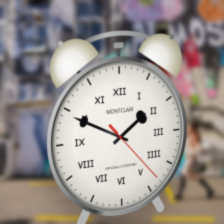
1:49:23
